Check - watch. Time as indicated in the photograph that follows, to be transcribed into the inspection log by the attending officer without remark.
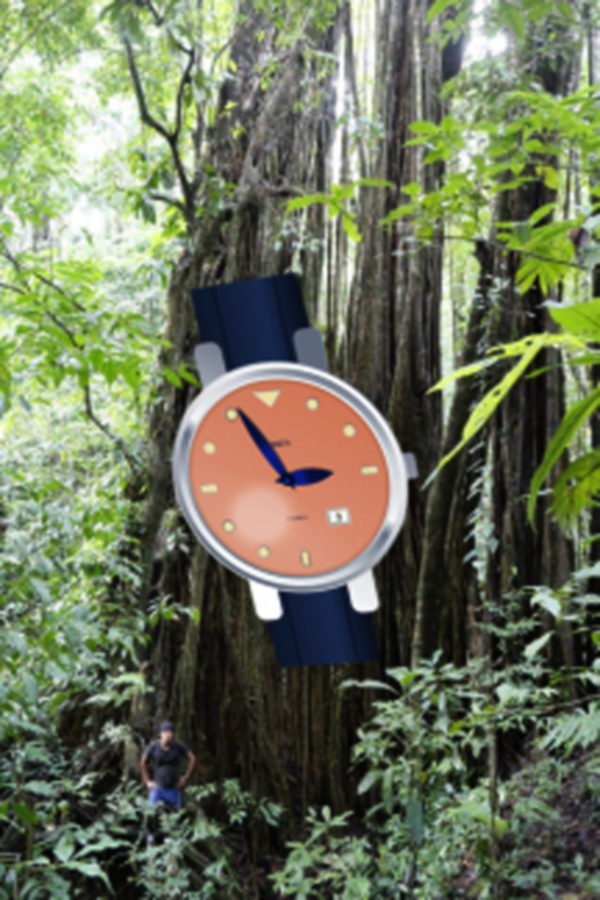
2:56
